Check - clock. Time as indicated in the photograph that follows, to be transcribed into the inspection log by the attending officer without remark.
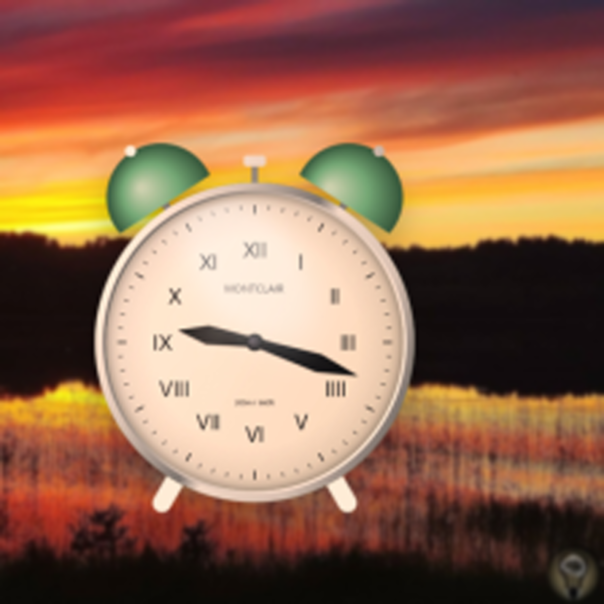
9:18
